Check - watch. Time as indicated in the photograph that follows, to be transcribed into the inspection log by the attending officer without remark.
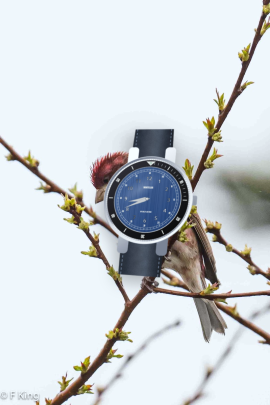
8:41
